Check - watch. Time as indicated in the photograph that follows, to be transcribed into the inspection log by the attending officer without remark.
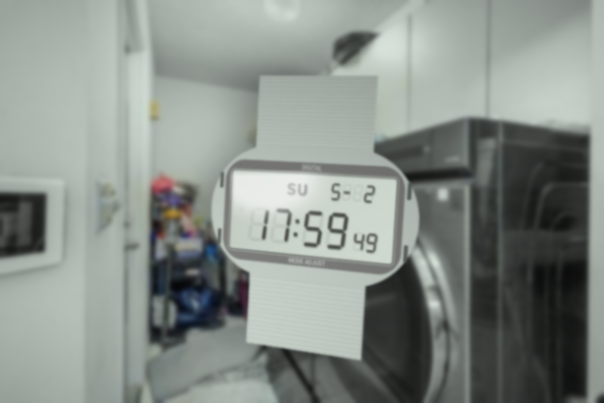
17:59:49
